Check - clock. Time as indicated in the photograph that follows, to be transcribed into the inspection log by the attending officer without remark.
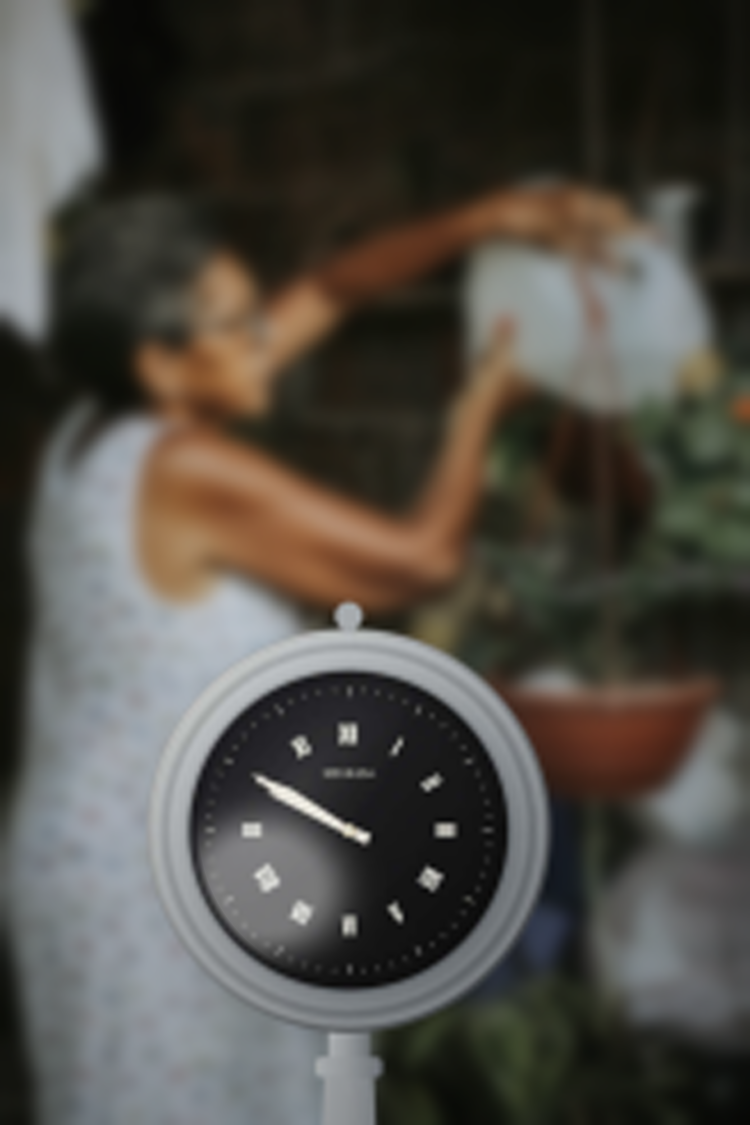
9:50
